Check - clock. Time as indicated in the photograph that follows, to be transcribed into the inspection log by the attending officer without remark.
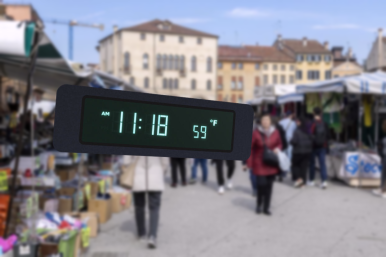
11:18
